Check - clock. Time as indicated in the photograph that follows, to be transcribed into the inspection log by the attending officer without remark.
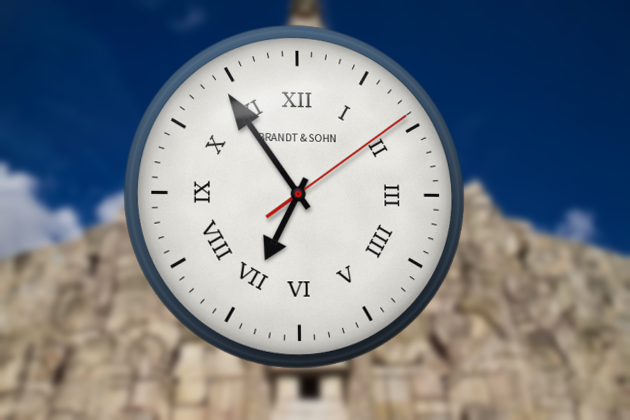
6:54:09
